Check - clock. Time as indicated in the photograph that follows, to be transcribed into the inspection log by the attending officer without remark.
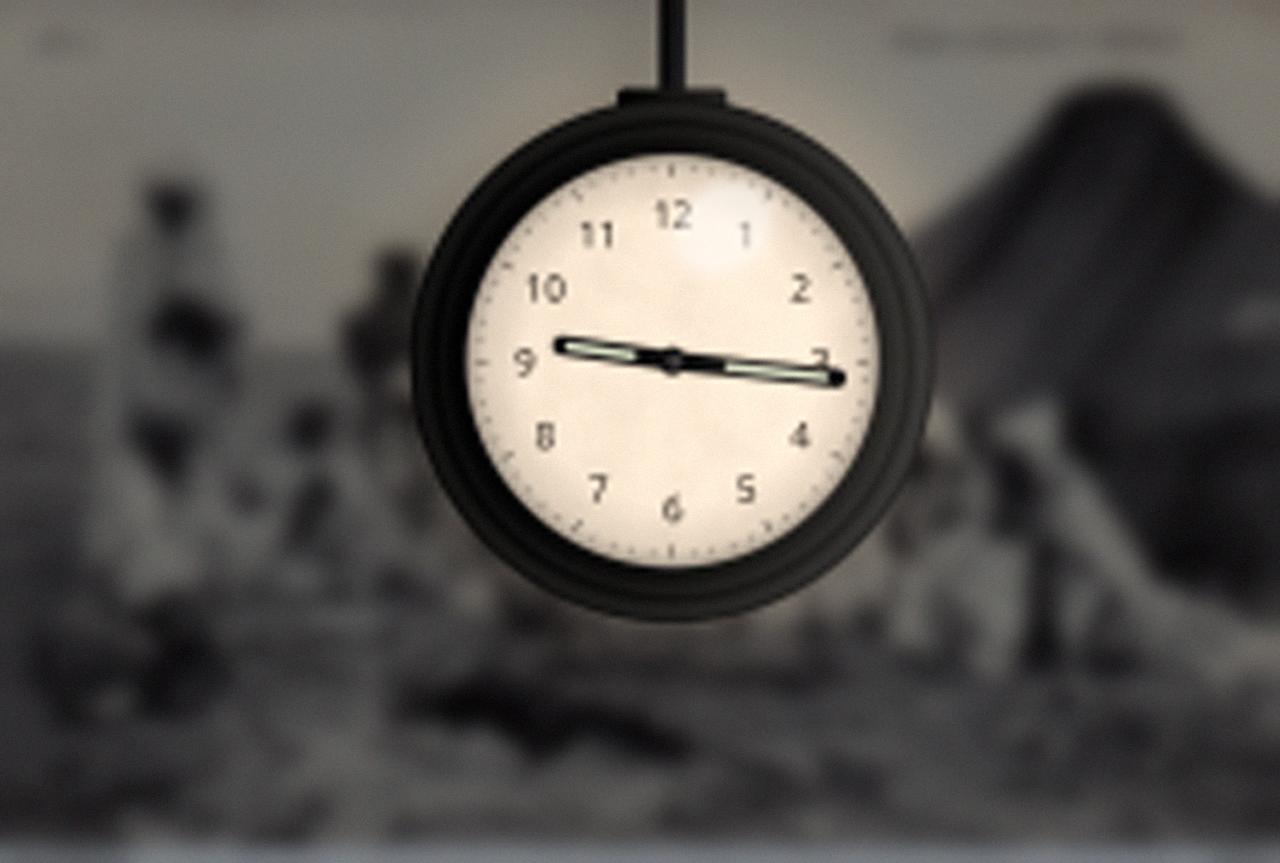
9:16
